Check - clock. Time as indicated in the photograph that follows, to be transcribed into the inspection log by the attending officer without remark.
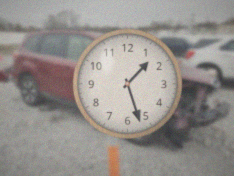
1:27
